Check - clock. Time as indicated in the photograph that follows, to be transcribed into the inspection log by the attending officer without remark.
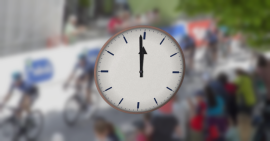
11:59
